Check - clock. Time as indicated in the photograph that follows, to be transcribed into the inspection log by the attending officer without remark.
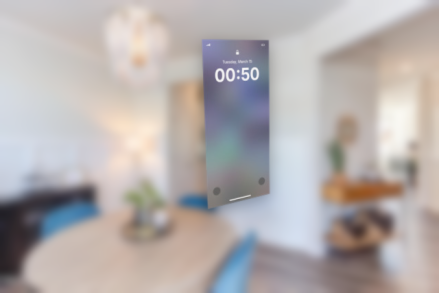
0:50
